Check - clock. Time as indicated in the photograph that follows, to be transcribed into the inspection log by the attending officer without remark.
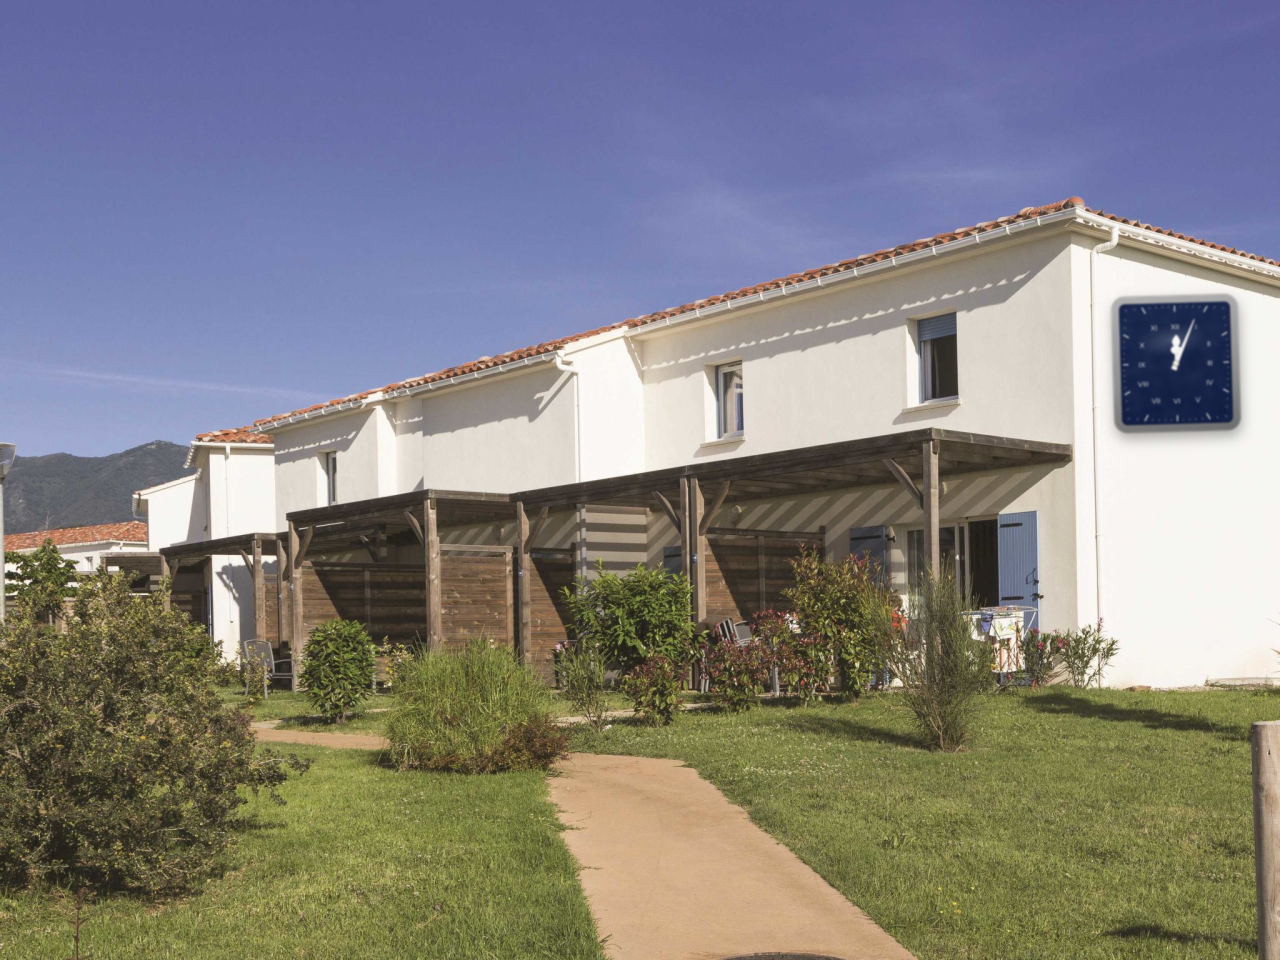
12:04
